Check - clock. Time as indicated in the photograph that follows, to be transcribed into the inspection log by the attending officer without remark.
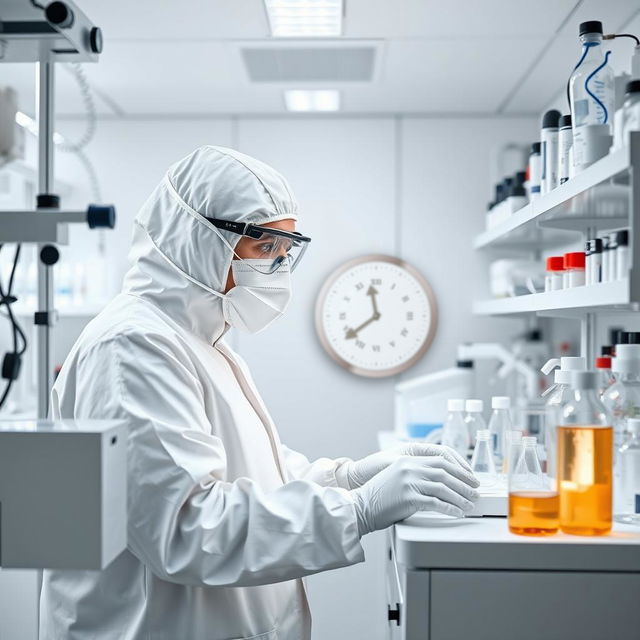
11:39
